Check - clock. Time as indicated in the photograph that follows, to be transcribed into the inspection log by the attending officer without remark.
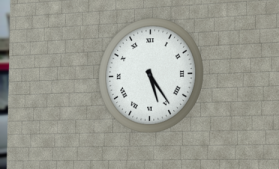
5:24
